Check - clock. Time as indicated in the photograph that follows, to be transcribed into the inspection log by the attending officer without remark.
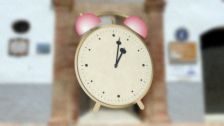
1:02
